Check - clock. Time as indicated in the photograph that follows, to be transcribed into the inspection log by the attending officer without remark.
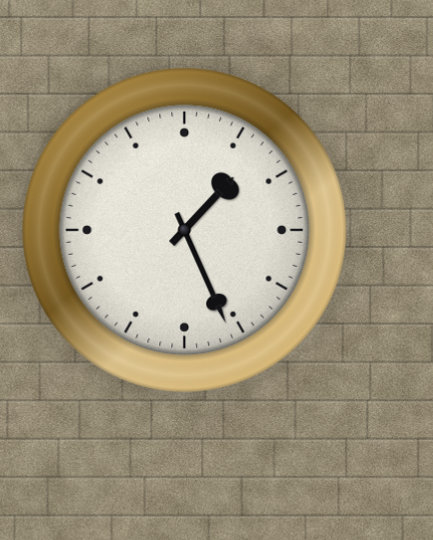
1:26
